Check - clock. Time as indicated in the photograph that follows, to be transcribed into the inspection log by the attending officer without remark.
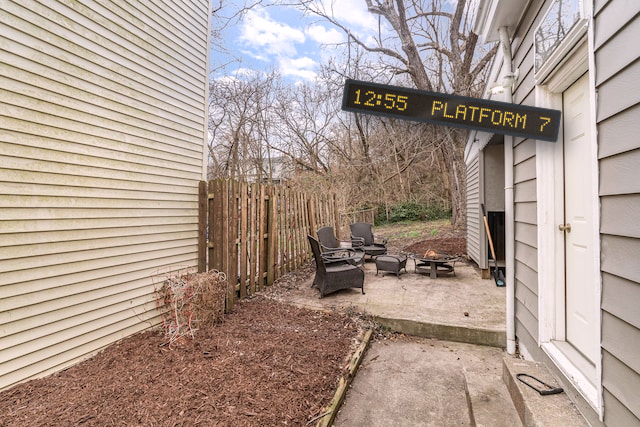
12:55
